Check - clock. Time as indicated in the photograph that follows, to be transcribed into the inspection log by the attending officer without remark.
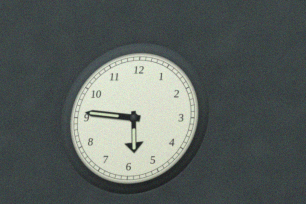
5:46
